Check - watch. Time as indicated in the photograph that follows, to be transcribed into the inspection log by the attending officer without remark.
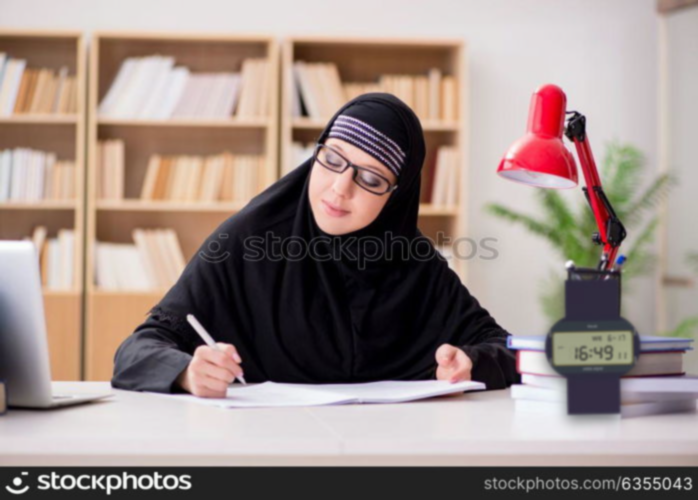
16:49
